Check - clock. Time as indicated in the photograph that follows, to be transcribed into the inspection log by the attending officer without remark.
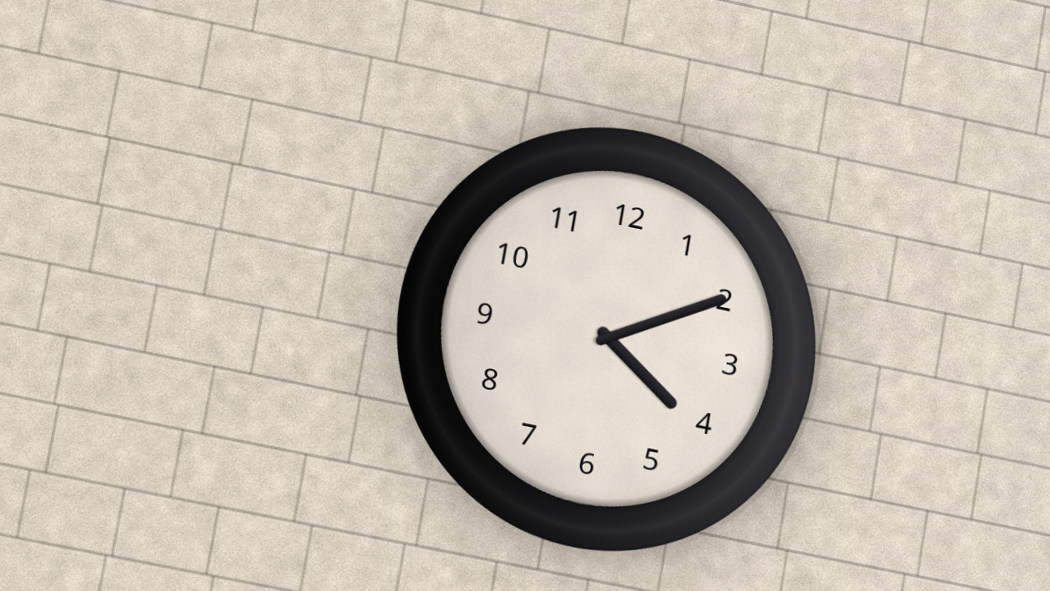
4:10
